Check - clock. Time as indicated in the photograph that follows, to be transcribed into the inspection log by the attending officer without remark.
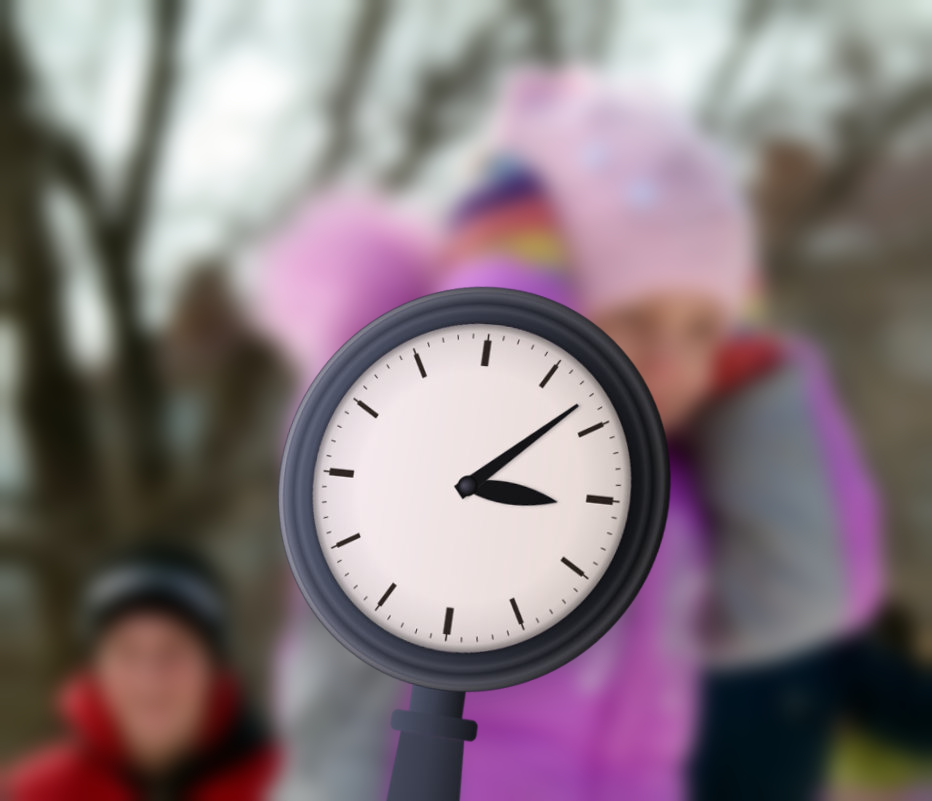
3:08
